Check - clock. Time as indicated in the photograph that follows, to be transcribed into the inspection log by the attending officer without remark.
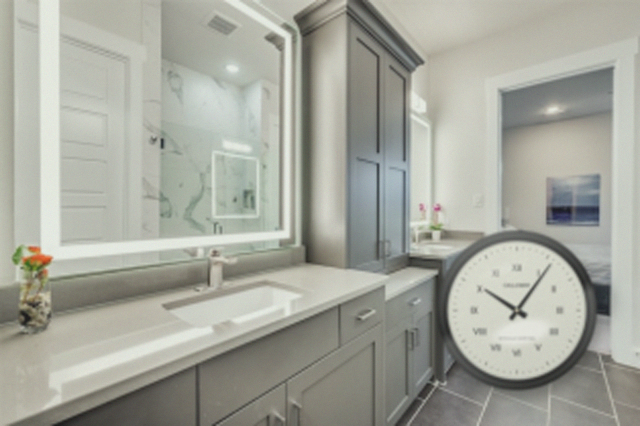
10:06
